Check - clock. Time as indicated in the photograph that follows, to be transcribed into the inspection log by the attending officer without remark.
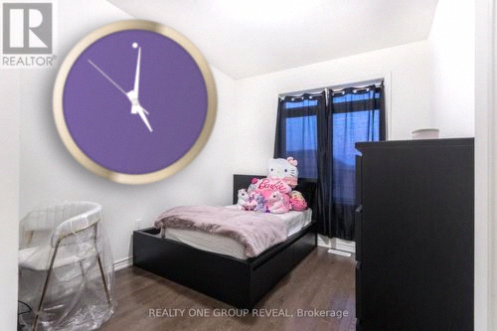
5:00:52
